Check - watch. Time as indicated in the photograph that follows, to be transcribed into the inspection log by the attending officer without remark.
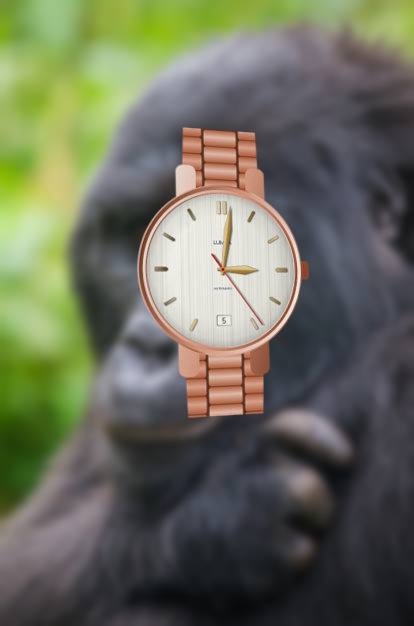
3:01:24
